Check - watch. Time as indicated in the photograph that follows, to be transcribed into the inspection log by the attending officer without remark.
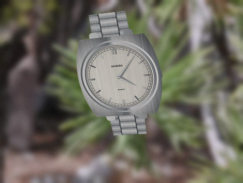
4:07
